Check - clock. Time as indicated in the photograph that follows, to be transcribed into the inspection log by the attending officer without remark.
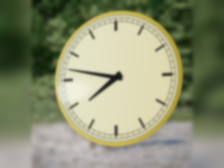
7:47
